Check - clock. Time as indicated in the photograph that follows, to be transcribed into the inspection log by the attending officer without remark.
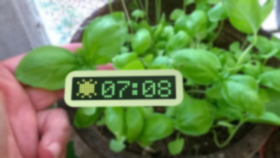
7:08
